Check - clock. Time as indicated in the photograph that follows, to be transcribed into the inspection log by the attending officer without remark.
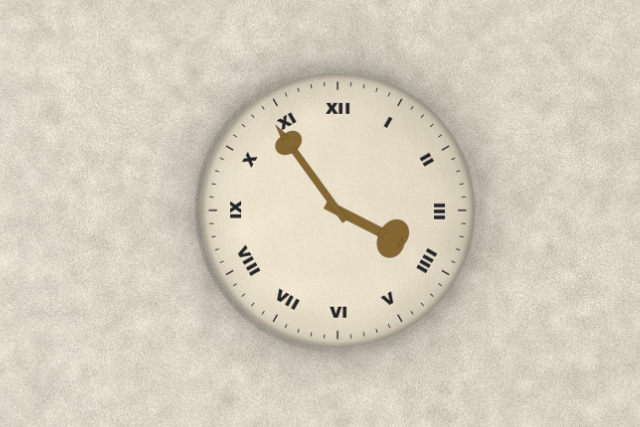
3:54
